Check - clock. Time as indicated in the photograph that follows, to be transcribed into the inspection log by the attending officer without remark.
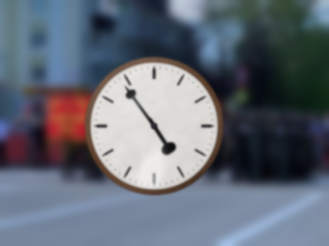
4:54
